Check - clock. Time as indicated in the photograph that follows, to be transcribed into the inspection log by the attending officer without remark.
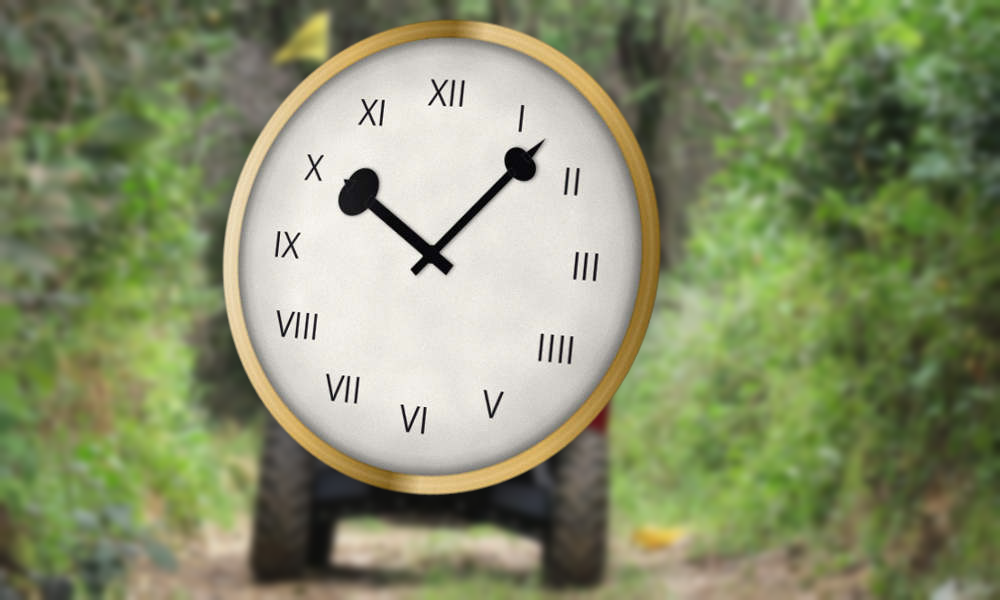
10:07
